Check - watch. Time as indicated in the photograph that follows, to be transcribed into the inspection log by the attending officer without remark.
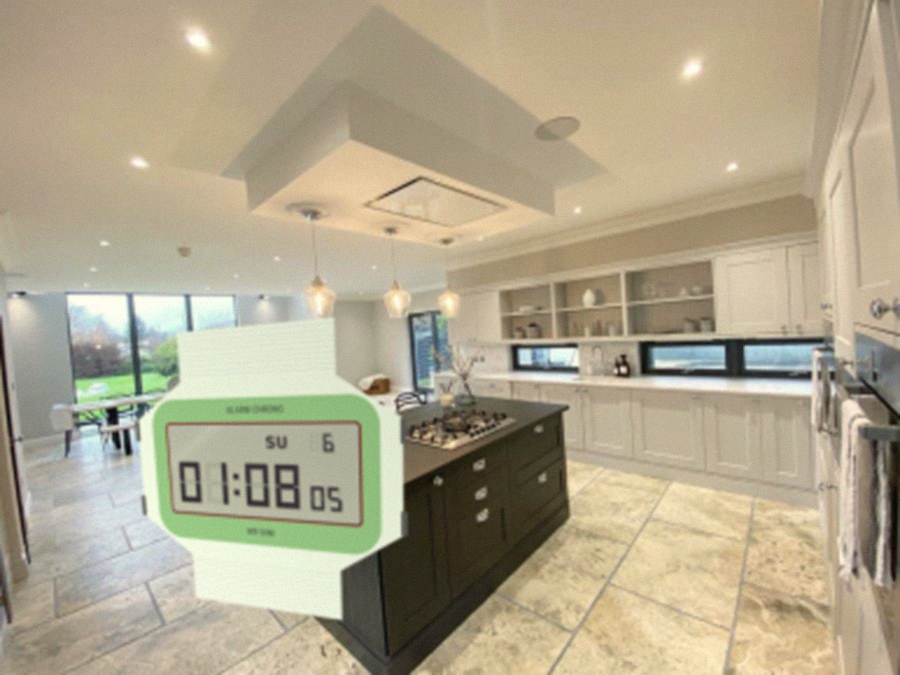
1:08:05
